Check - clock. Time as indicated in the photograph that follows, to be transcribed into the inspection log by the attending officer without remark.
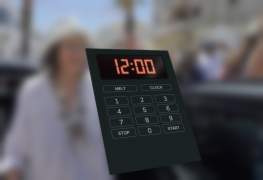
12:00
